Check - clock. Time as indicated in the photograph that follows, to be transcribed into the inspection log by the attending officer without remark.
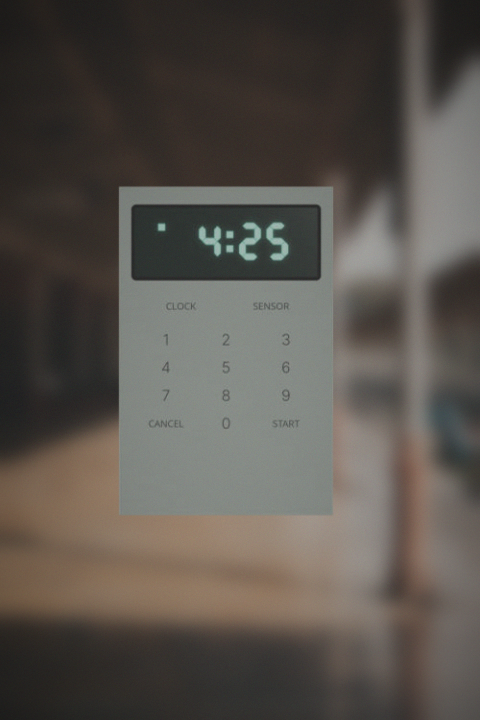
4:25
